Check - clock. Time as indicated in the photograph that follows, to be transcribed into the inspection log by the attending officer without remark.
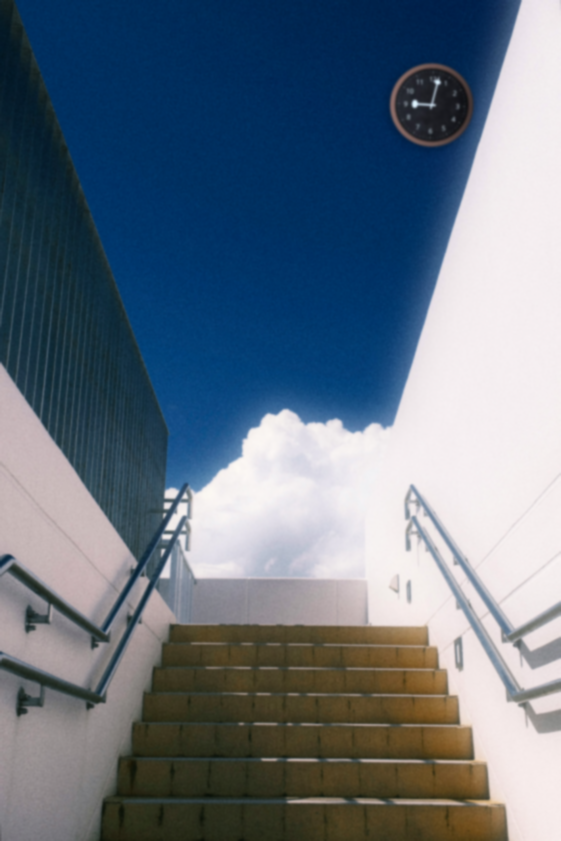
9:02
